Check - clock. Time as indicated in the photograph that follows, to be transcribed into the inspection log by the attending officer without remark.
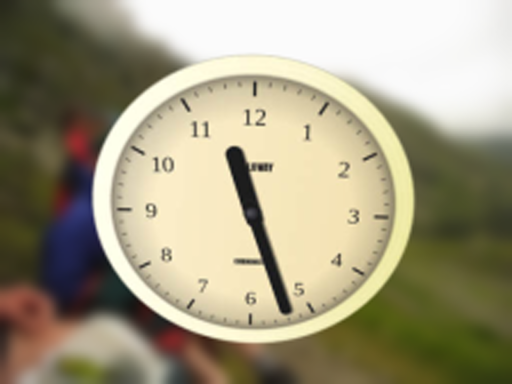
11:27
